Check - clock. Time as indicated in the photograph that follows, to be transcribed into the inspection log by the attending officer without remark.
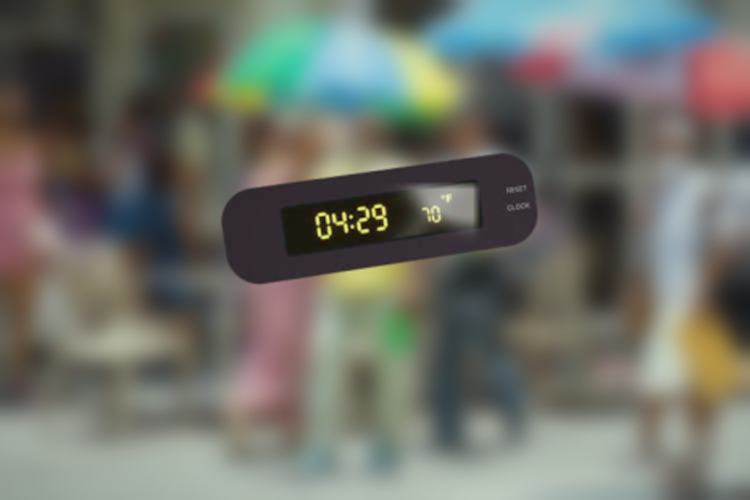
4:29
